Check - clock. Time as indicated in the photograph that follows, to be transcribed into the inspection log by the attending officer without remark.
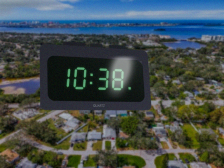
10:38
